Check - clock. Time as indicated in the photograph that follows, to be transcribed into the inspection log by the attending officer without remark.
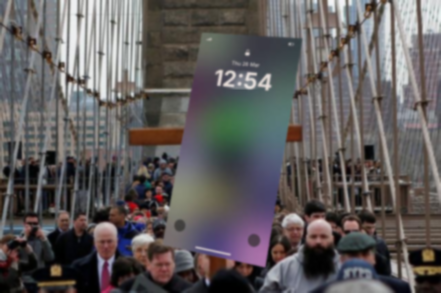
12:54
